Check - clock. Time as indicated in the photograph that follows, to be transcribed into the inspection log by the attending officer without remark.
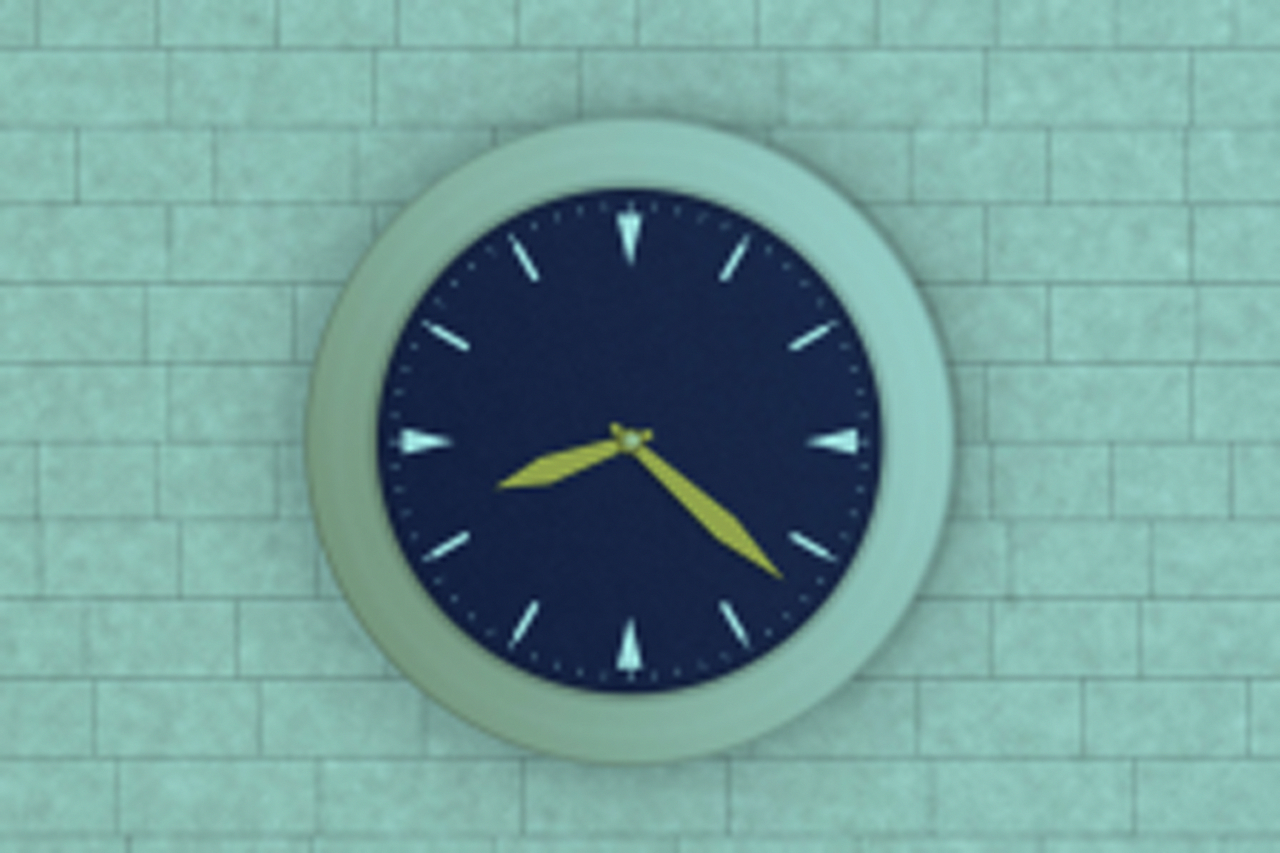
8:22
